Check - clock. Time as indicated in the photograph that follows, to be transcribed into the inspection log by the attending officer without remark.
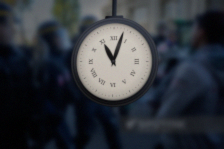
11:03
